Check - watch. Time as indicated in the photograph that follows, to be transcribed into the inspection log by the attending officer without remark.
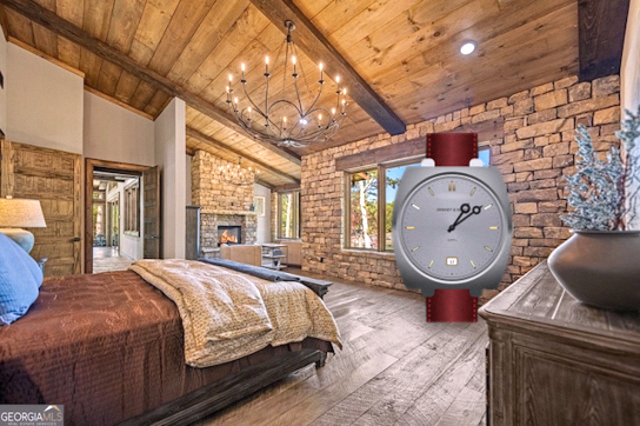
1:09
